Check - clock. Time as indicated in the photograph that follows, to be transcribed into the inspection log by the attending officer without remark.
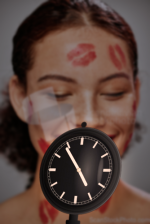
4:54
